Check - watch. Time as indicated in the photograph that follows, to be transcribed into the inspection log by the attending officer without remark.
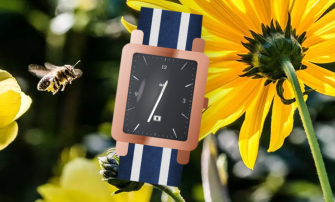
12:33
